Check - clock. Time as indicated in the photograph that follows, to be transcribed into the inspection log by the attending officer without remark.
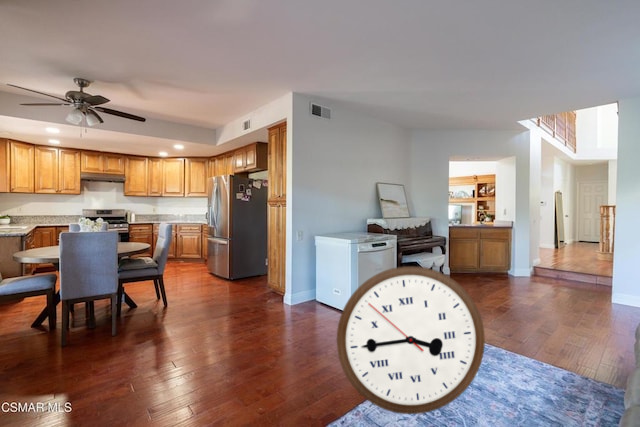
3:44:53
